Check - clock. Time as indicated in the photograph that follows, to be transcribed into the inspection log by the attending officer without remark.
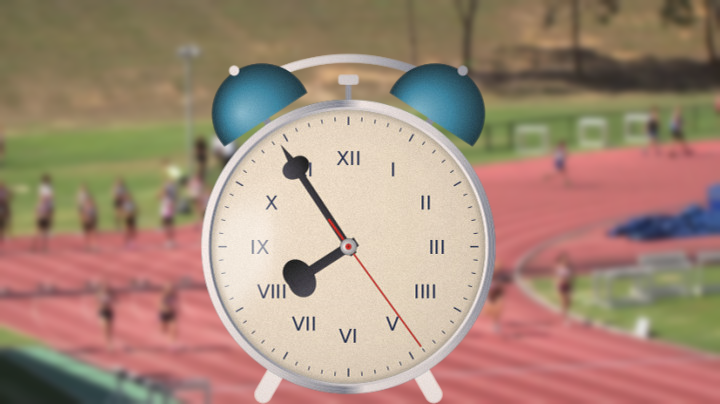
7:54:24
